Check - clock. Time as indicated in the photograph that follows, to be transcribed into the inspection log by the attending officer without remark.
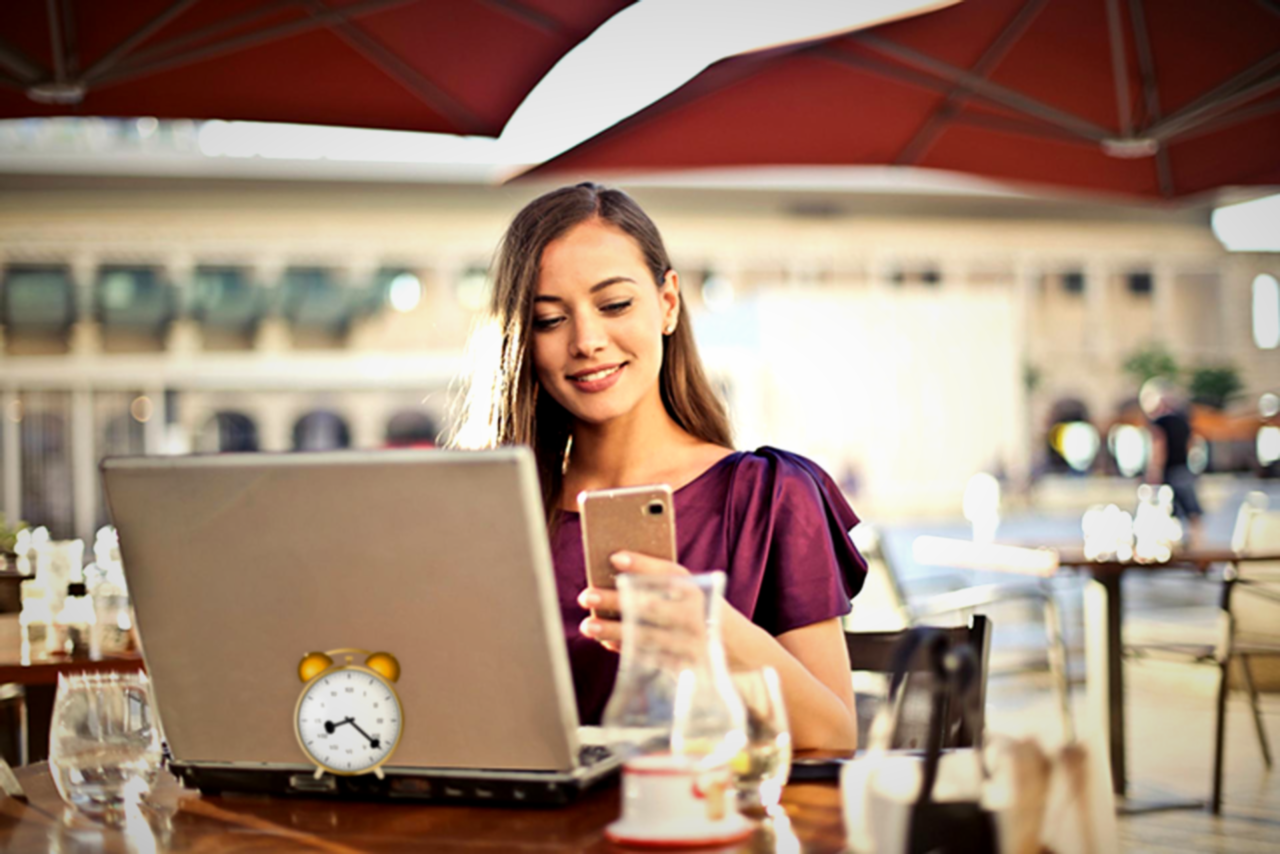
8:22
